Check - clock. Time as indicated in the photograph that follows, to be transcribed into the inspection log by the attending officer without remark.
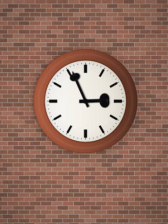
2:56
